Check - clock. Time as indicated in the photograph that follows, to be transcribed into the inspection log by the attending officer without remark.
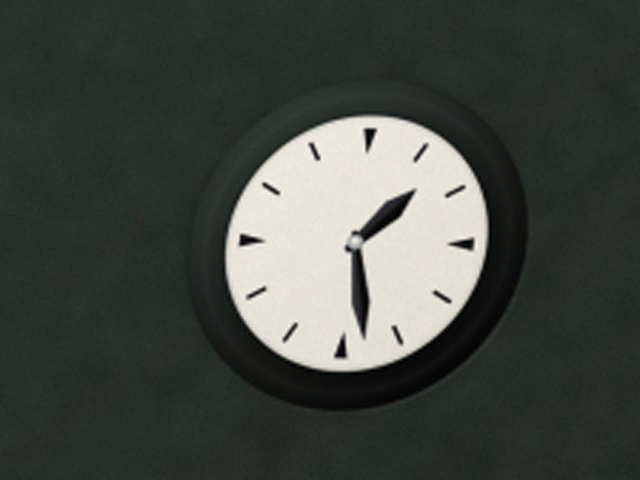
1:28
